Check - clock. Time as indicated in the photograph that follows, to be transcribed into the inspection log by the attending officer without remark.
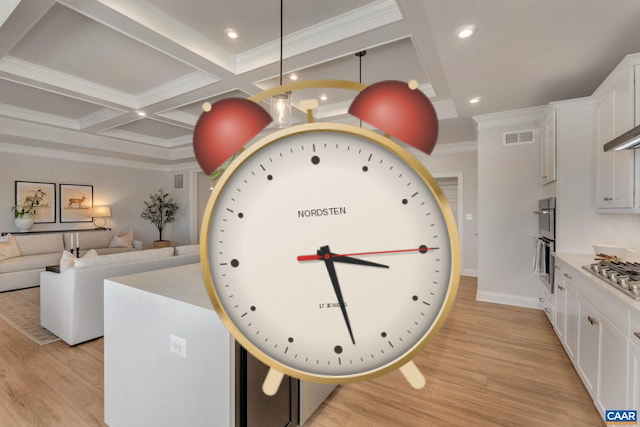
3:28:15
